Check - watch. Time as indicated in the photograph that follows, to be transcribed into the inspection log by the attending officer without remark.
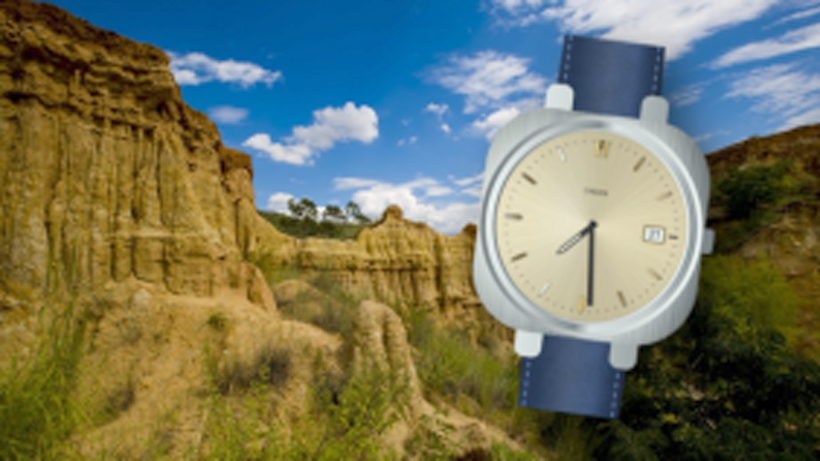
7:29
